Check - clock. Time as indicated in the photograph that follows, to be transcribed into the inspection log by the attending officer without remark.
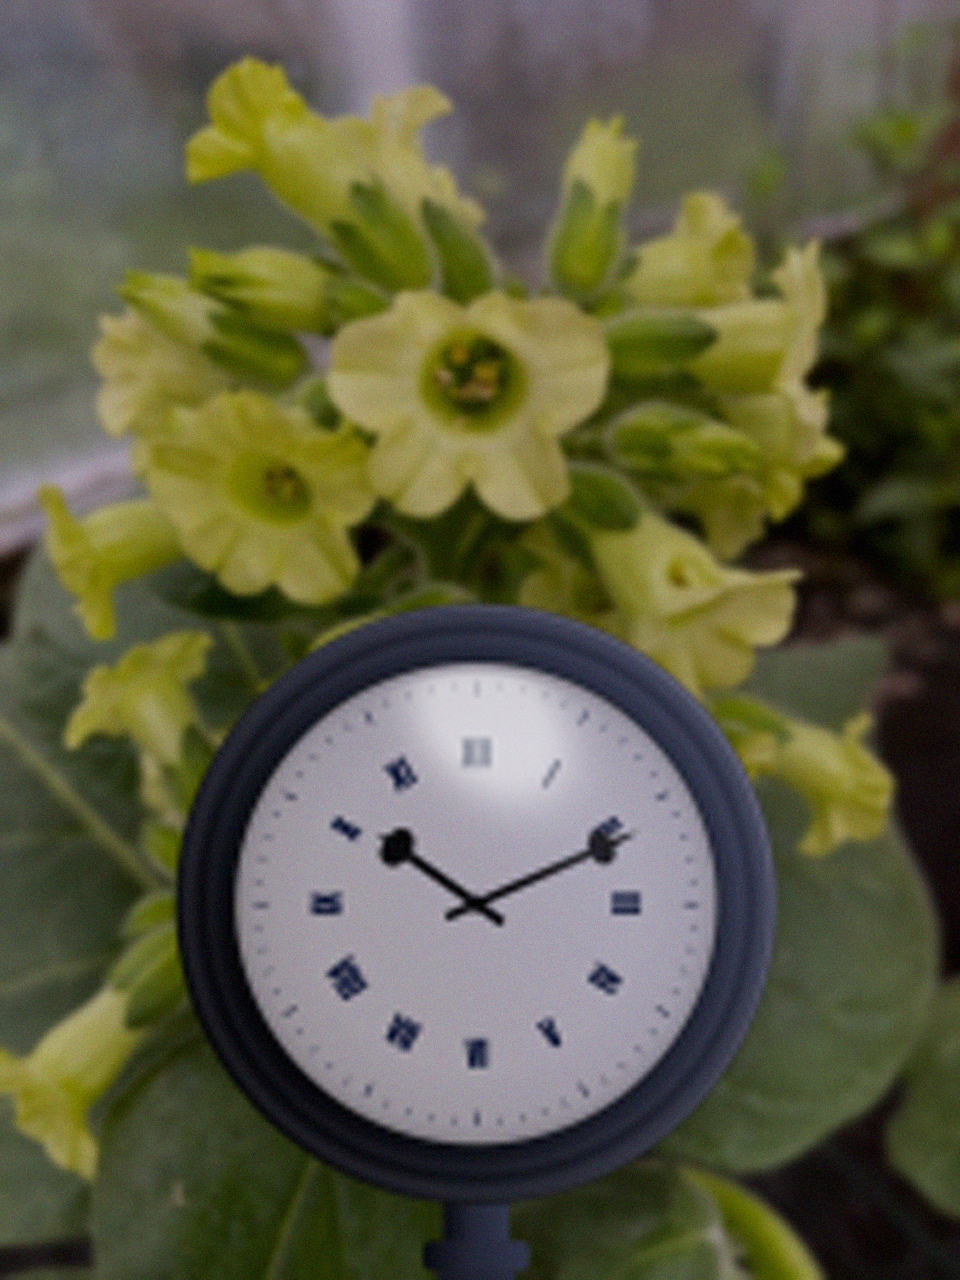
10:11
